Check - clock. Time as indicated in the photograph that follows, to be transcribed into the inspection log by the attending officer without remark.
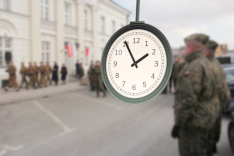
1:55
